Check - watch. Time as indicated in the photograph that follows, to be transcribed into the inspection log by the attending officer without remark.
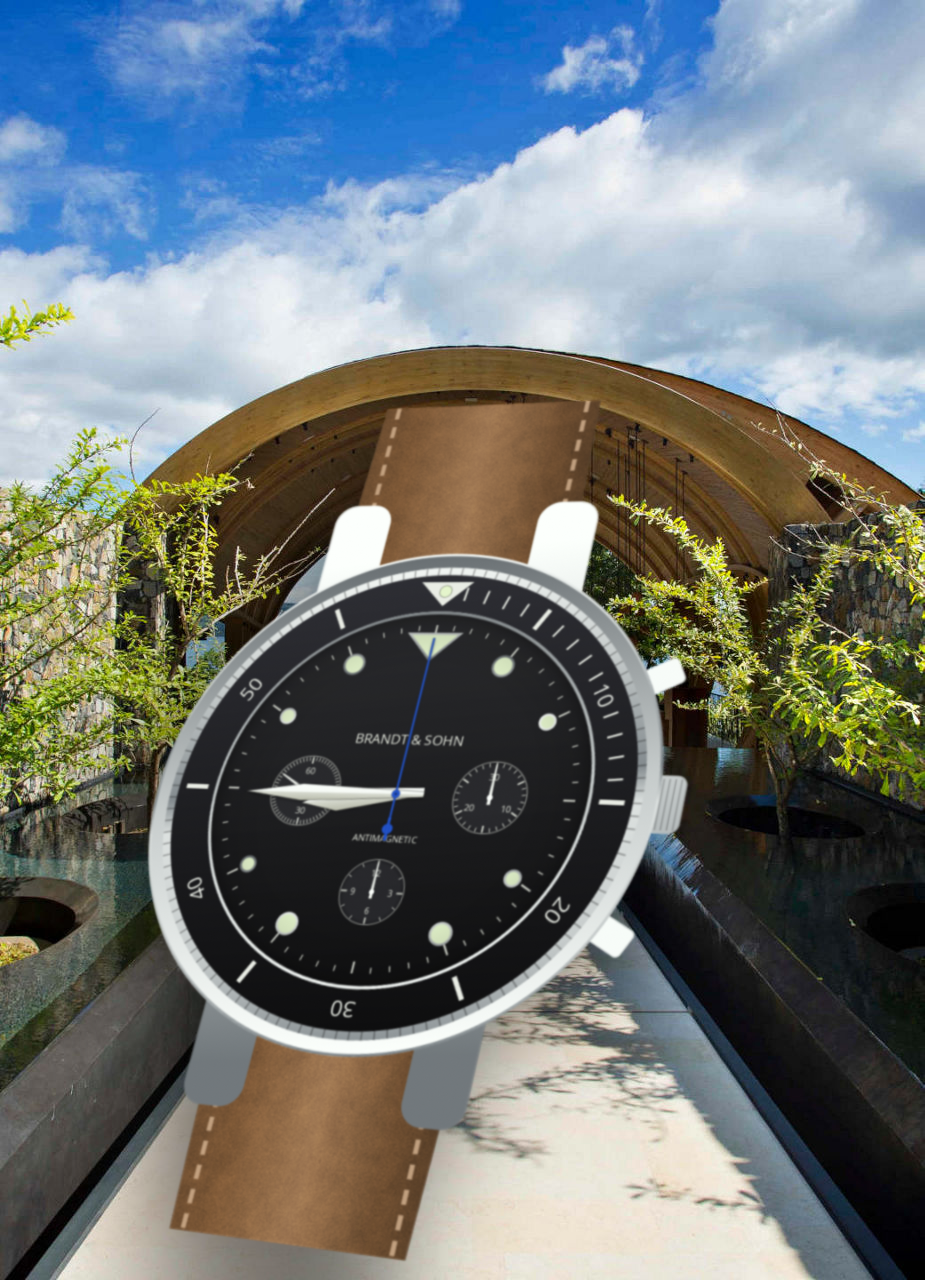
8:44:50
